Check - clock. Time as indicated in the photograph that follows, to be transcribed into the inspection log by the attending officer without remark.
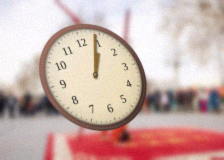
1:04
